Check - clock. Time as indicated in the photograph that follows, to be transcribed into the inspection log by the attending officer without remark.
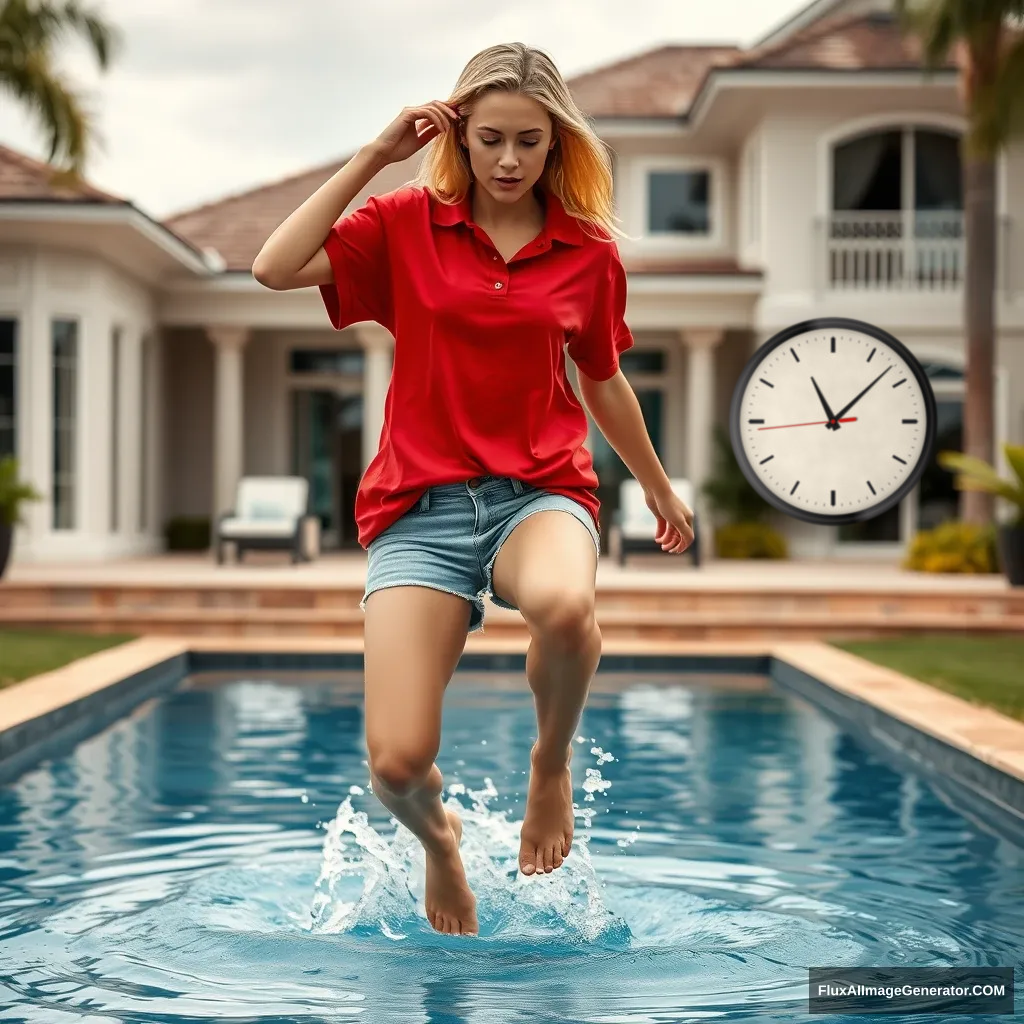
11:07:44
